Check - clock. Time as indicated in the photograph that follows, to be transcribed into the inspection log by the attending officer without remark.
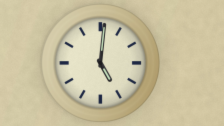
5:01
